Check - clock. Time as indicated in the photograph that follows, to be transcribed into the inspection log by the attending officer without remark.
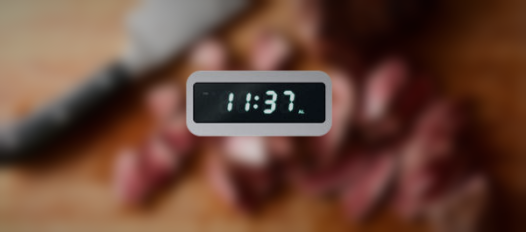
11:37
